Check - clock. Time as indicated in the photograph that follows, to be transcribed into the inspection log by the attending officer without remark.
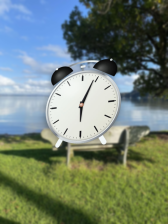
6:04
